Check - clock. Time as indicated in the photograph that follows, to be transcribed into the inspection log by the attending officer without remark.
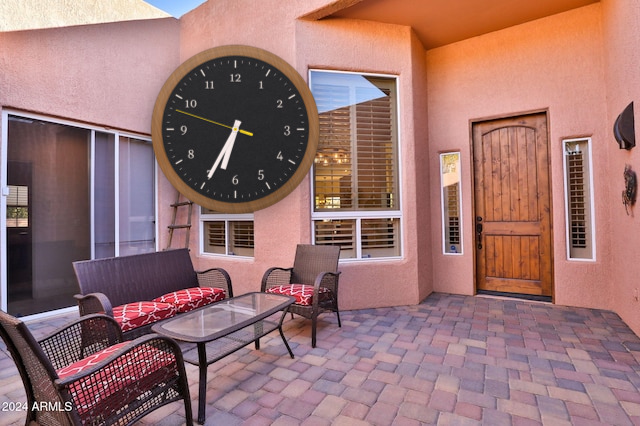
6:34:48
